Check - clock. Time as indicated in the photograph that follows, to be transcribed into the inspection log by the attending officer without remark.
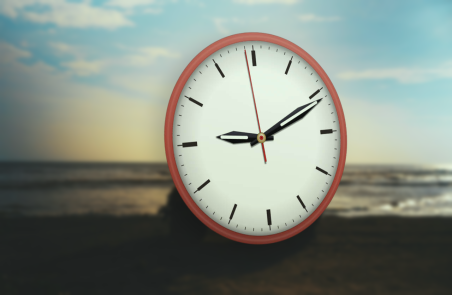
9:10:59
